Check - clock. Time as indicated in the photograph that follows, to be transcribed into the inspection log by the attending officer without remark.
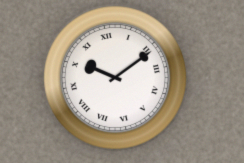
10:11
